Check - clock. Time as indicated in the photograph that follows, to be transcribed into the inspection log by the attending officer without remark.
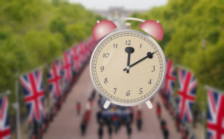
12:10
